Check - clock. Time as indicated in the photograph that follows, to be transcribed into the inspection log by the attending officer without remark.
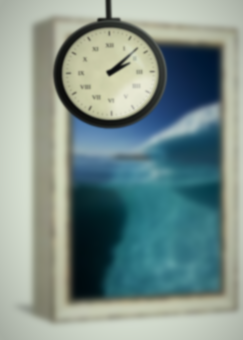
2:08
